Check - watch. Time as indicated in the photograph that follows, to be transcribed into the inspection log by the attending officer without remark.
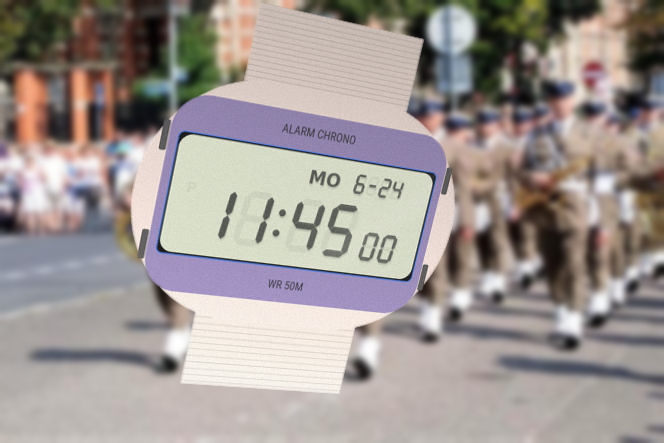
11:45:00
